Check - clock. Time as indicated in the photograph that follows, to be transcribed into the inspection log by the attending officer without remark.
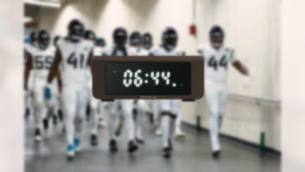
6:44
